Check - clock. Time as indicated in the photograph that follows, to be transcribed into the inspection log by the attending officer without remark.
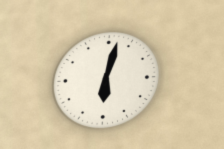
6:02
